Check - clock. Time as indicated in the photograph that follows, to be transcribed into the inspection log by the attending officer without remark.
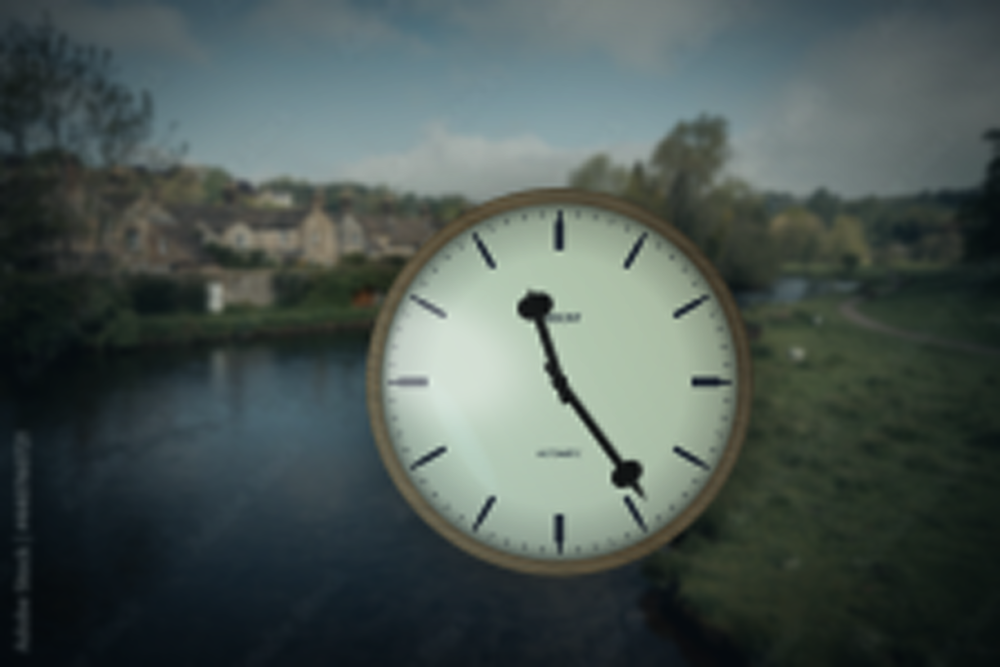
11:24
